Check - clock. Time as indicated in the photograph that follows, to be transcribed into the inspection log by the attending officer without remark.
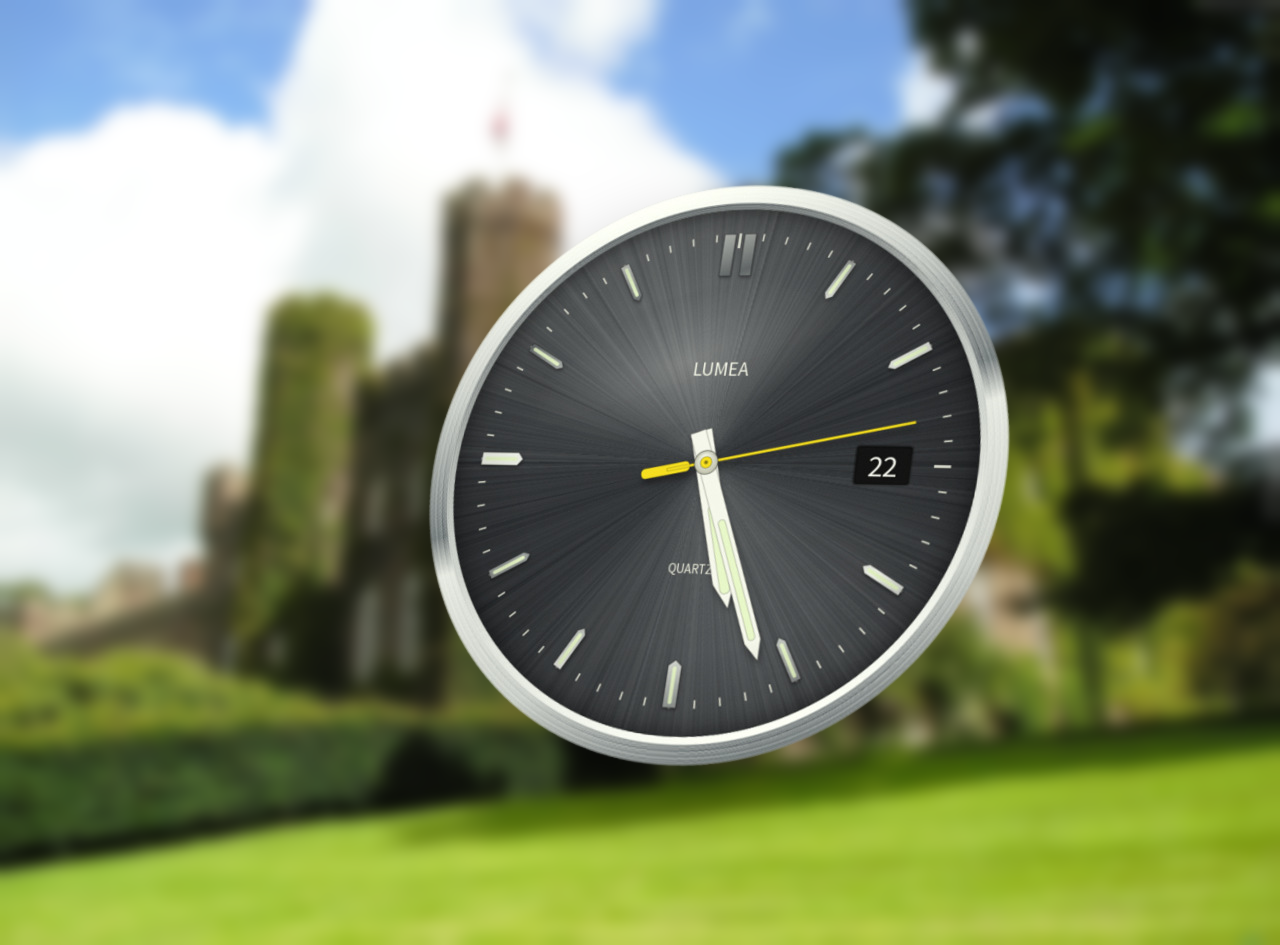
5:26:13
